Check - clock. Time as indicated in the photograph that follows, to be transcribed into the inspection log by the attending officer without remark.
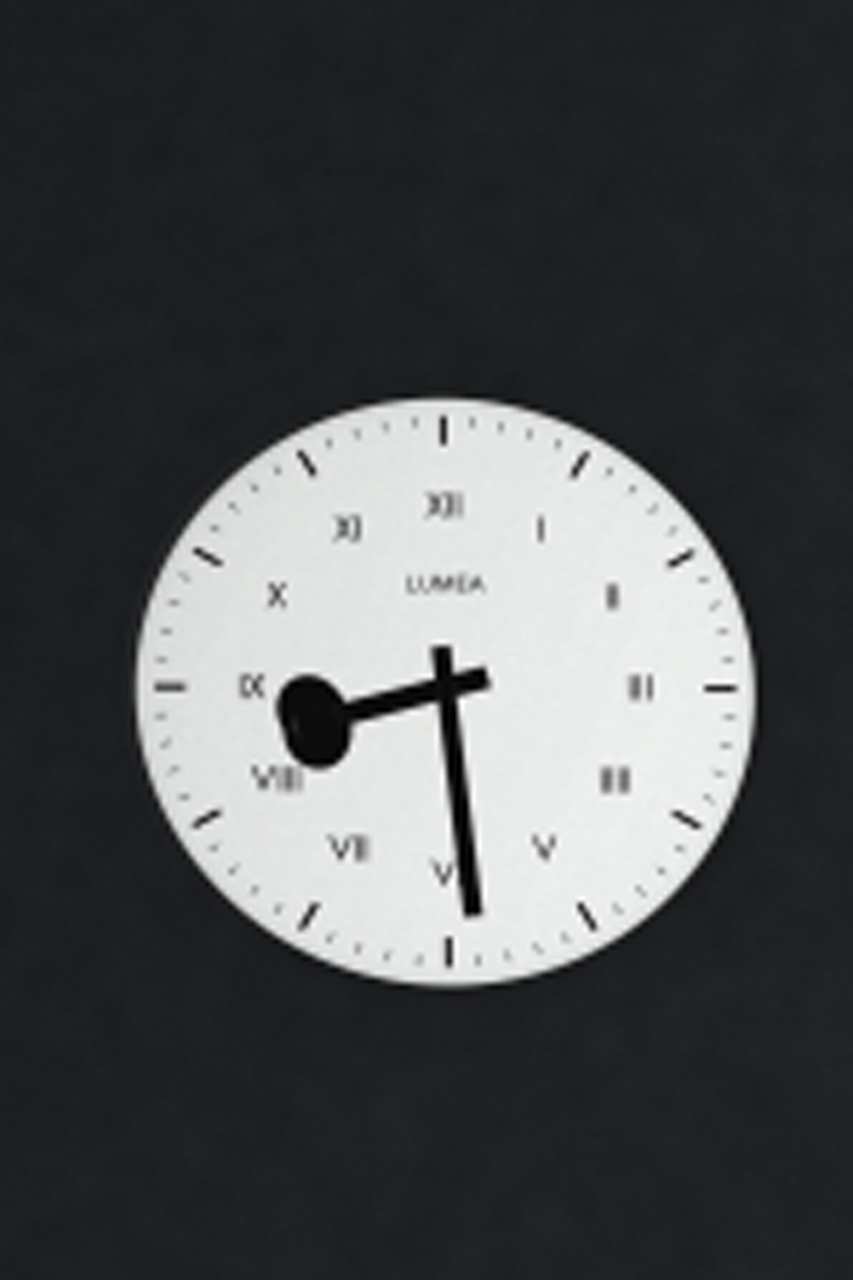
8:29
